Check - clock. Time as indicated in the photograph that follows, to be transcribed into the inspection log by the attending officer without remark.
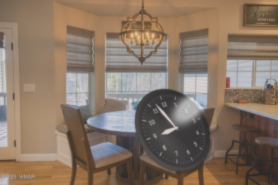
8:57
